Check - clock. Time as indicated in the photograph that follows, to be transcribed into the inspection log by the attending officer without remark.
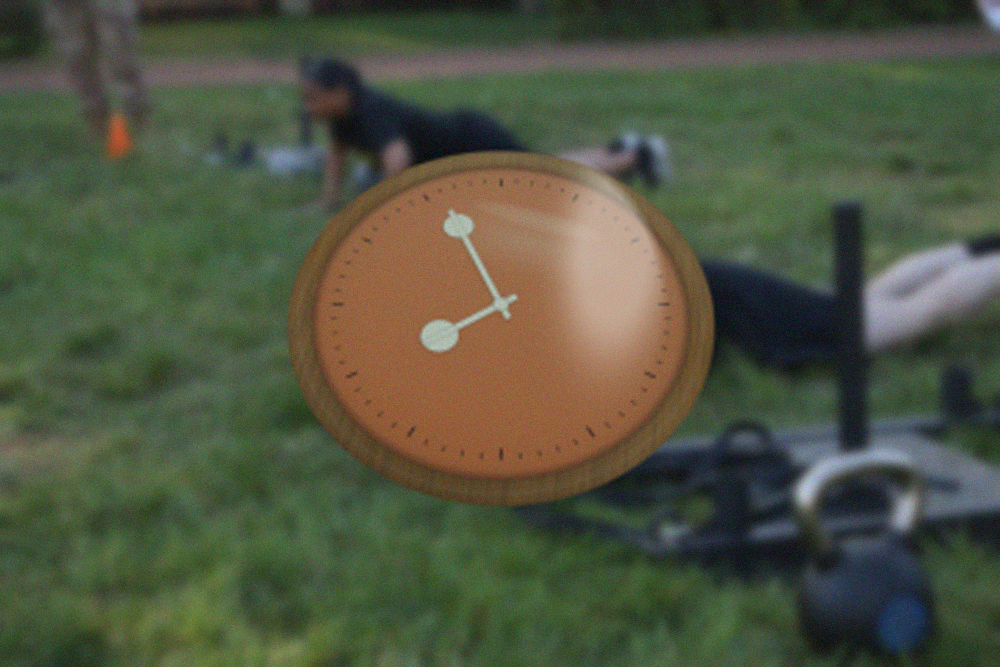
7:56
